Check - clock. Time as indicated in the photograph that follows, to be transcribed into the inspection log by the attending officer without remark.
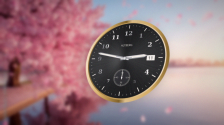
2:47
